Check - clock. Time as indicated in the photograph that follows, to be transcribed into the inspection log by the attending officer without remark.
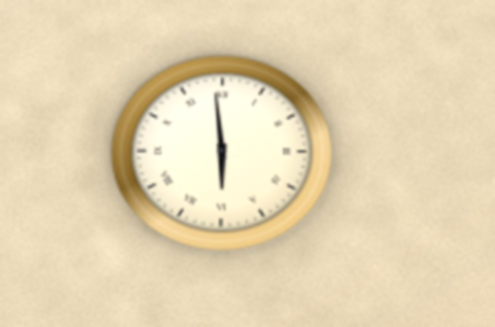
5:59
